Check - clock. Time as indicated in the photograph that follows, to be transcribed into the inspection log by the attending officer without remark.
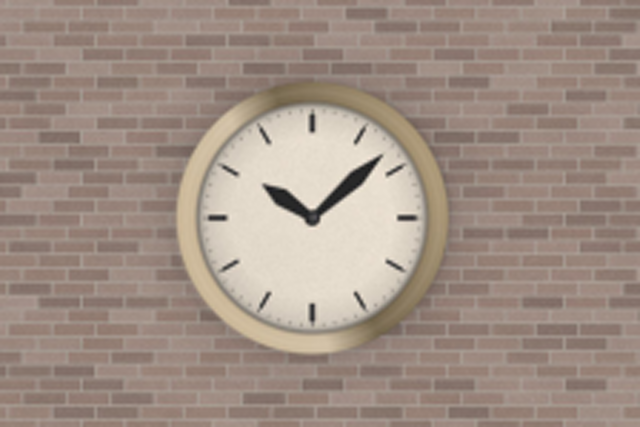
10:08
